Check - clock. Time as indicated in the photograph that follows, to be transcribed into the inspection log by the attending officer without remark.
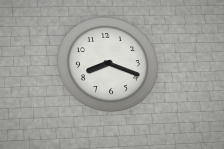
8:19
